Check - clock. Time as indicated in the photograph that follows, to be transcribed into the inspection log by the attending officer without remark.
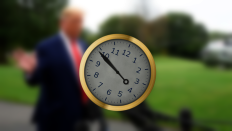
3:49
